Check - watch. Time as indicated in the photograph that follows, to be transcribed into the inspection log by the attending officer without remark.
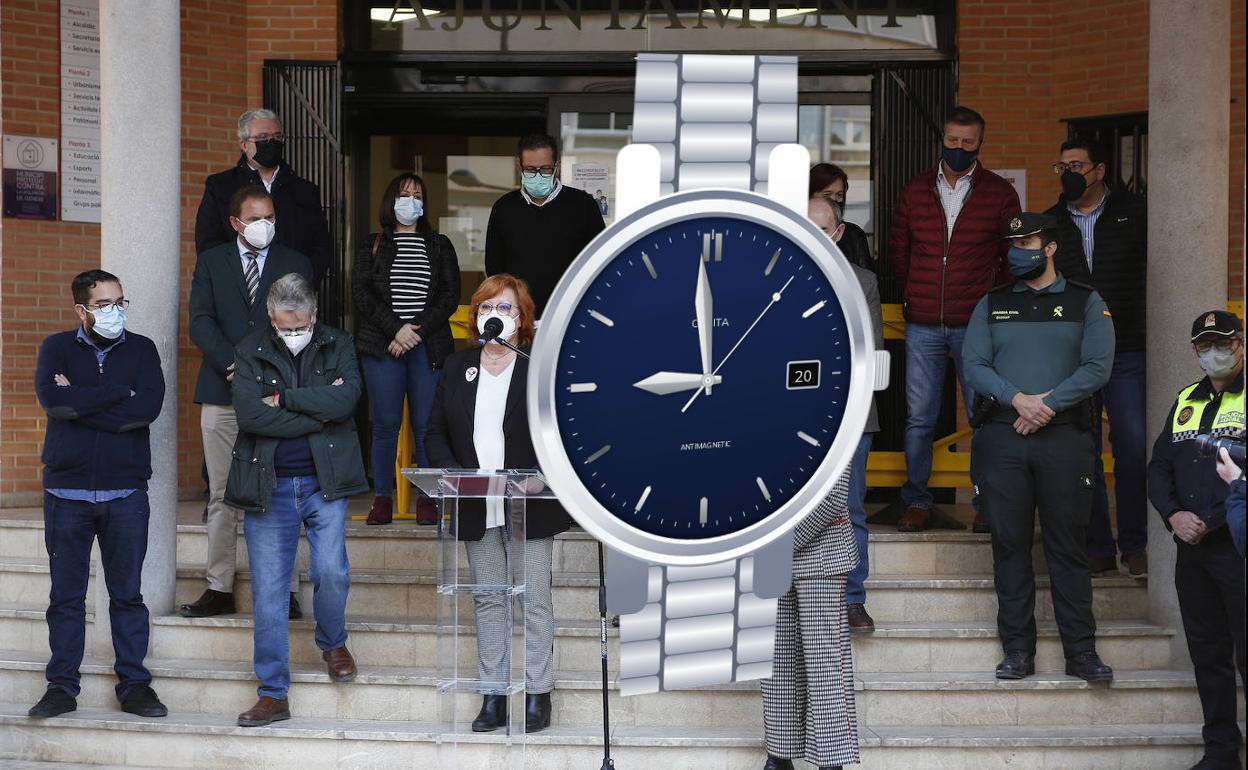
8:59:07
